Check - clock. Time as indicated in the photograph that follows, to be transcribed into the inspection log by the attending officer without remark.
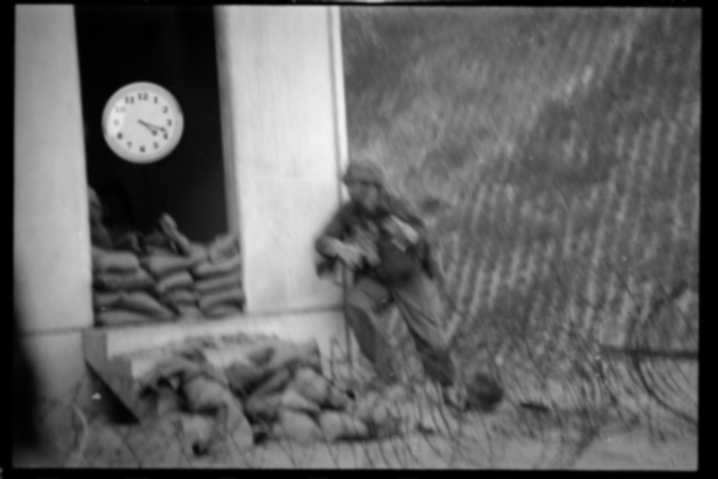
4:18
